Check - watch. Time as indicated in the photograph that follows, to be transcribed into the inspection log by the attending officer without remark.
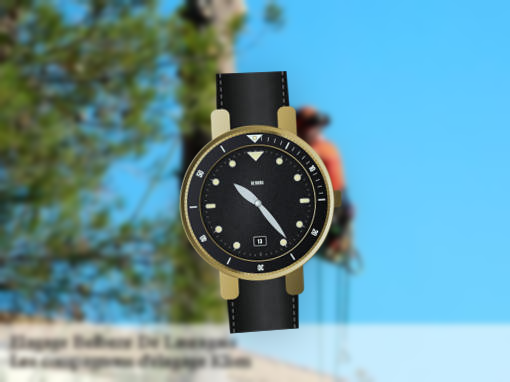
10:24
